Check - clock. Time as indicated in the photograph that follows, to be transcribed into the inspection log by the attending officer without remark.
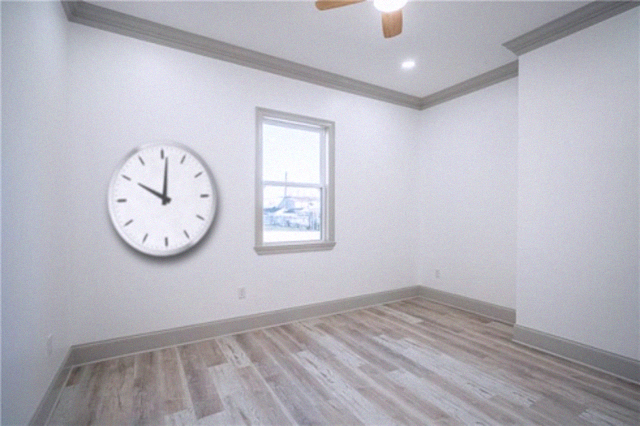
10:01
